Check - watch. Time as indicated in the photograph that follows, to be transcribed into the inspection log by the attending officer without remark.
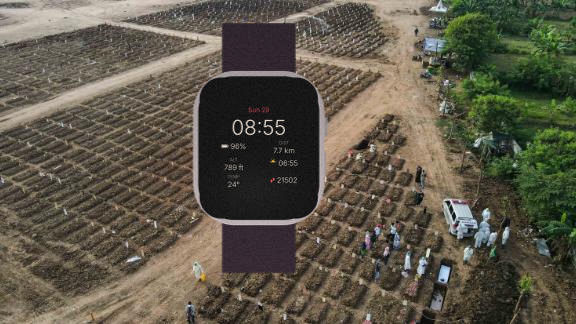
8:55
